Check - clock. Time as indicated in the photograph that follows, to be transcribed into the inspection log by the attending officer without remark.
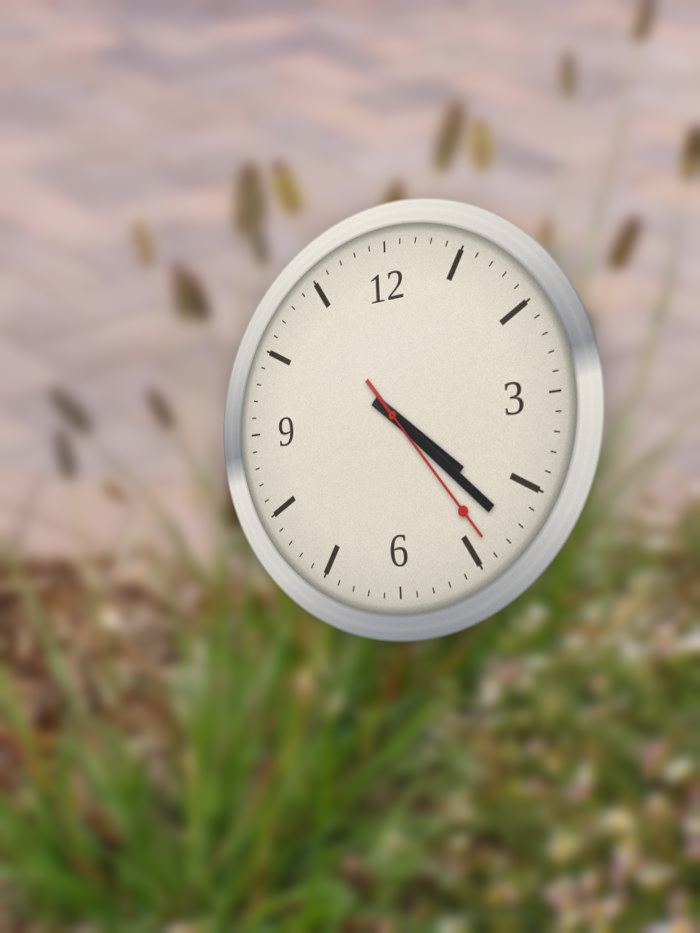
4:22:24
